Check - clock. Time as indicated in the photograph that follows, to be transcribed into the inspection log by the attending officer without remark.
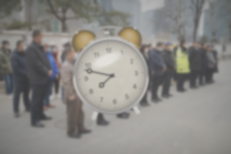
7:48
